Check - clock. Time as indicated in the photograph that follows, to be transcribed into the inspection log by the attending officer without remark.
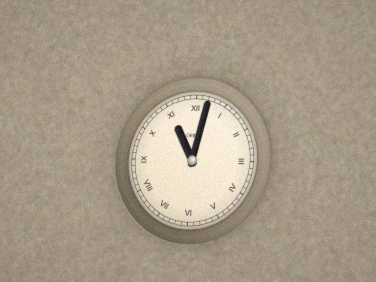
11:02
